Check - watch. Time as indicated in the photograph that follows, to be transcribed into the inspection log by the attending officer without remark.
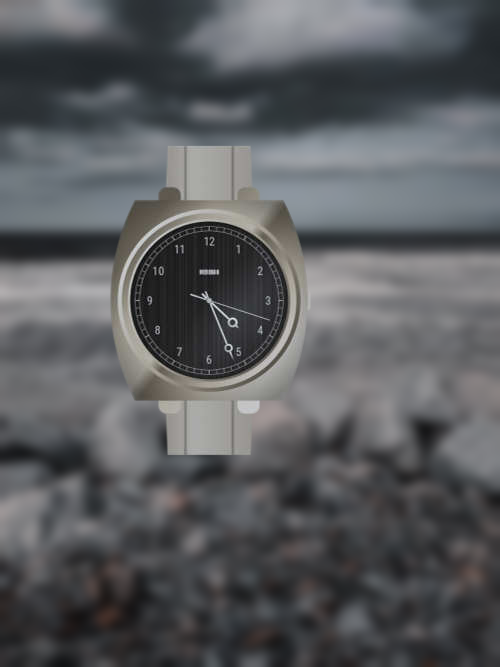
4:26:18
